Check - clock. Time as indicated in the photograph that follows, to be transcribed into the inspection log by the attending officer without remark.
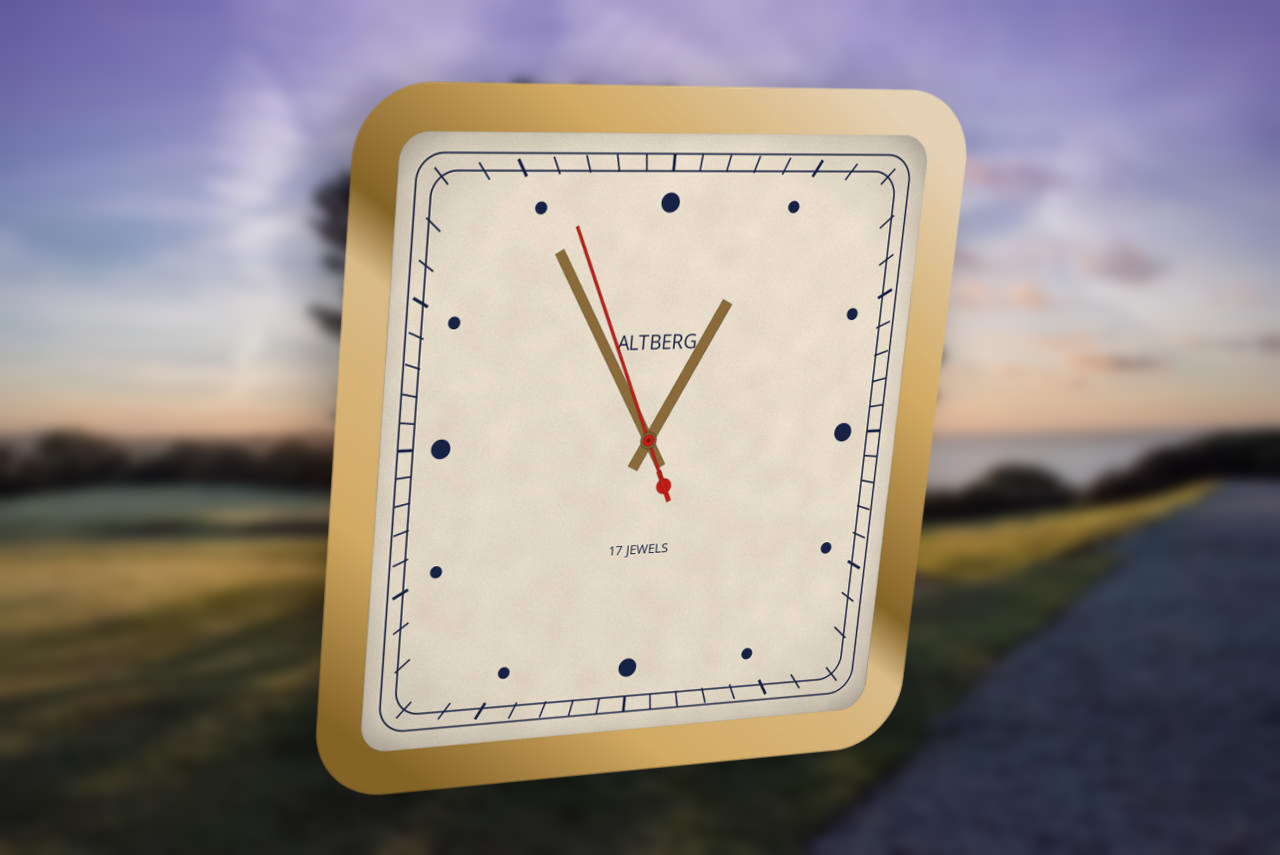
12:54:56
